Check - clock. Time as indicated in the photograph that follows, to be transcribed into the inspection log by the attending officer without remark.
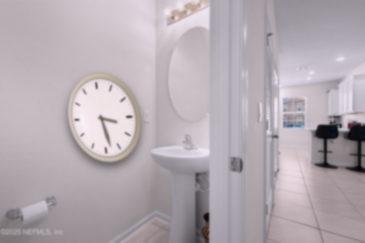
3:28
